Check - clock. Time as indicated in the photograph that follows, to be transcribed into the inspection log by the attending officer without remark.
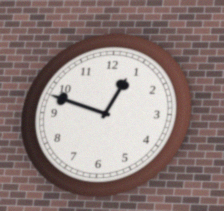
12:48
